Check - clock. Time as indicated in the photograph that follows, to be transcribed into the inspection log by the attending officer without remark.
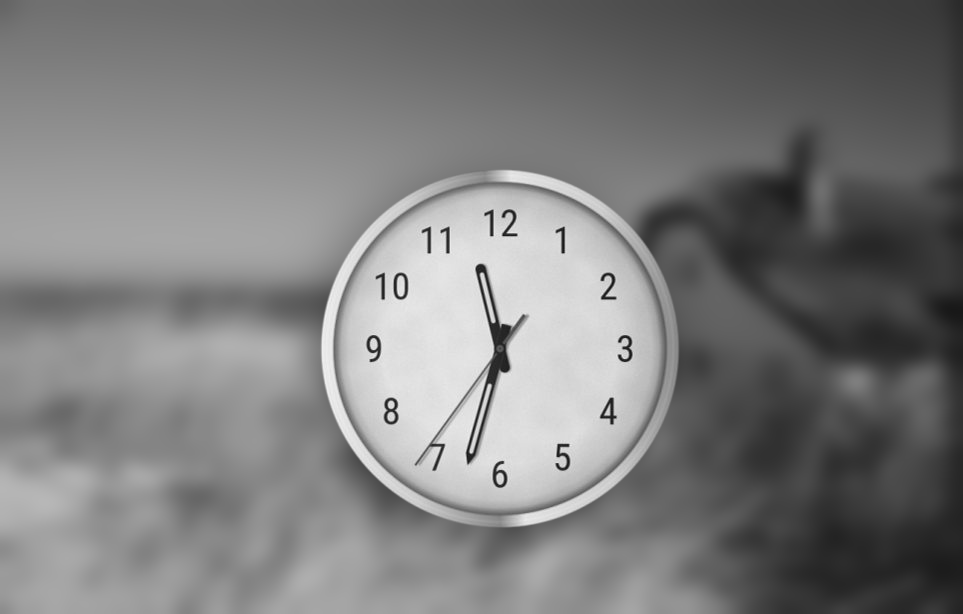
11:32:36
